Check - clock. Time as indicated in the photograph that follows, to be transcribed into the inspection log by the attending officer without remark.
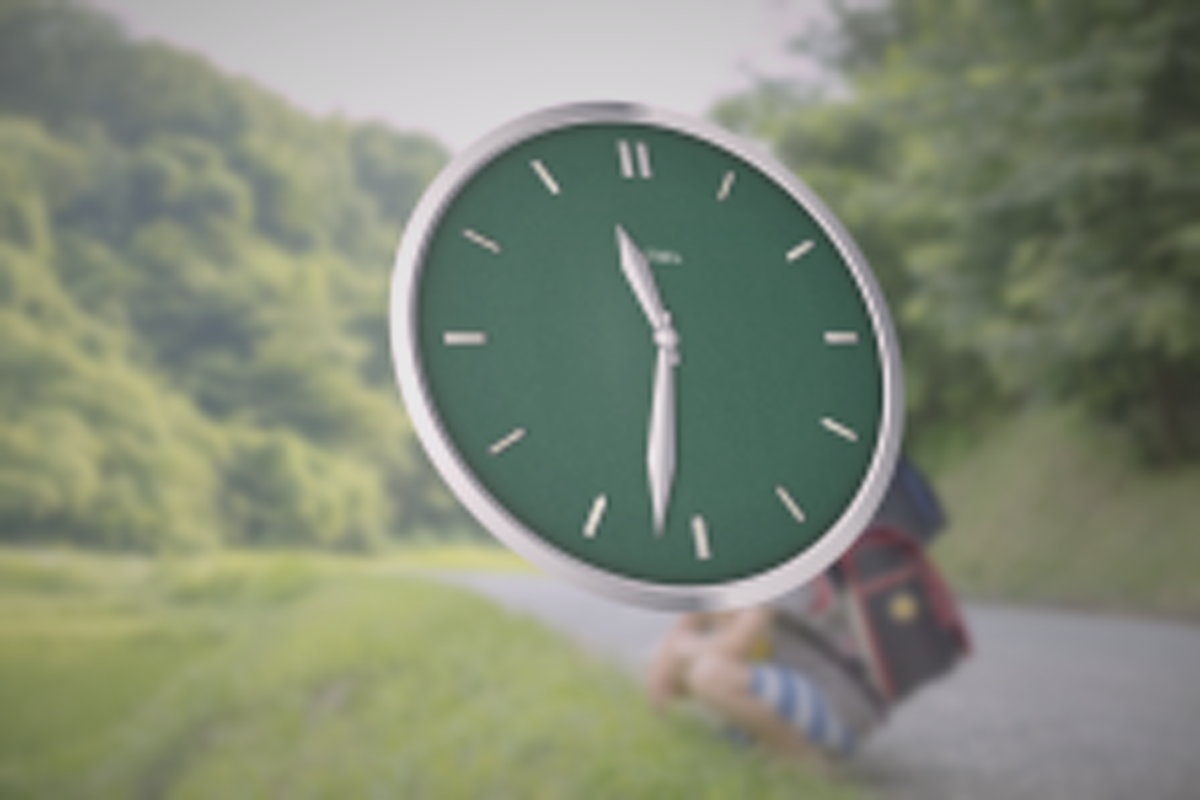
11:32
